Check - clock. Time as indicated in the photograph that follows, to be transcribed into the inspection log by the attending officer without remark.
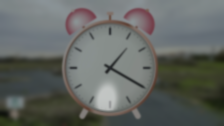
1:20
